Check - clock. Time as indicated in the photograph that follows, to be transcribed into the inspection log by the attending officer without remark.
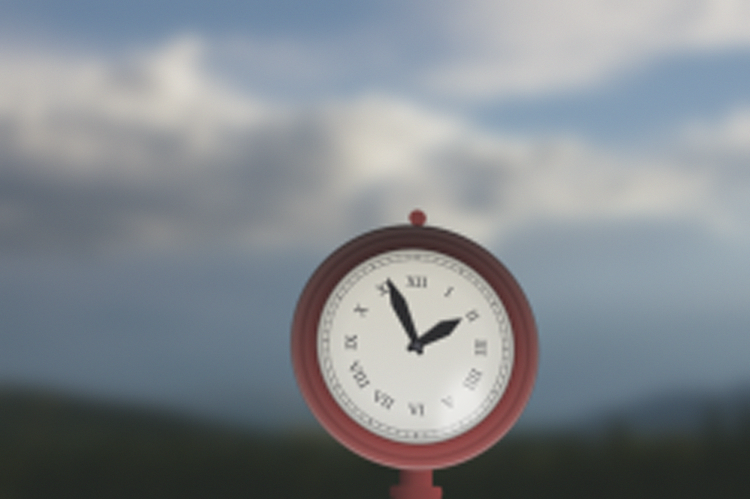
1:56
